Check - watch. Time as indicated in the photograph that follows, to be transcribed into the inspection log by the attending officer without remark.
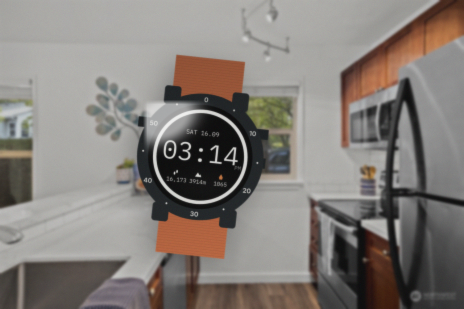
3:14
